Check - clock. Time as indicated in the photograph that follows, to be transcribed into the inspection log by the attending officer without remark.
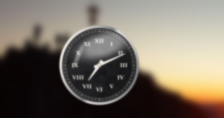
7:11
